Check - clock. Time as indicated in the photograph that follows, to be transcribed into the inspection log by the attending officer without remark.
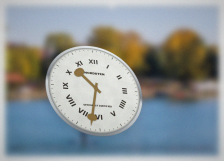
10:32
